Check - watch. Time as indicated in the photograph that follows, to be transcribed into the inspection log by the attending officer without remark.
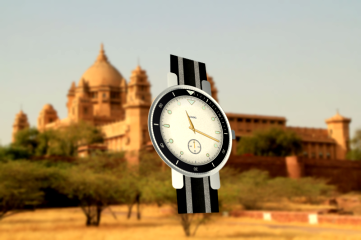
11:18
